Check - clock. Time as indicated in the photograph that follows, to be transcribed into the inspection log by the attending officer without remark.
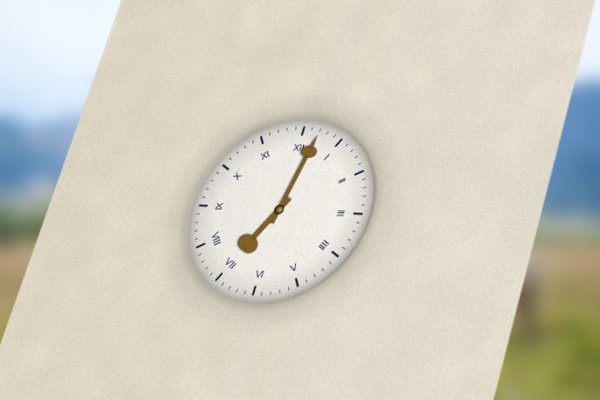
7:02
